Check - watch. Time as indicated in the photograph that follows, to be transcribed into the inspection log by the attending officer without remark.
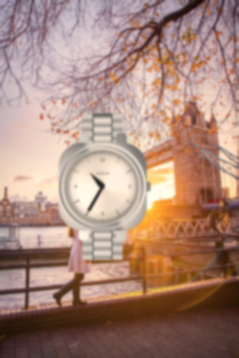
10:35
